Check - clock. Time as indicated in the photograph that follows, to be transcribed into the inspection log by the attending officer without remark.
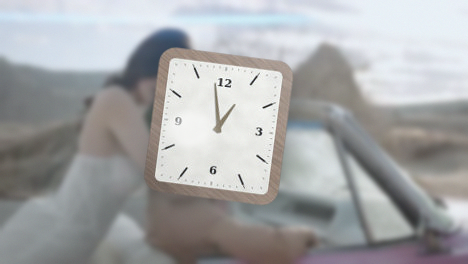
12:58
